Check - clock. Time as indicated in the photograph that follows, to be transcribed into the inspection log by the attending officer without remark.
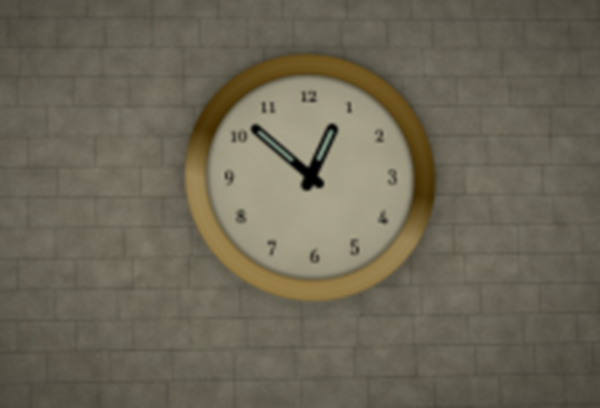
12:52
